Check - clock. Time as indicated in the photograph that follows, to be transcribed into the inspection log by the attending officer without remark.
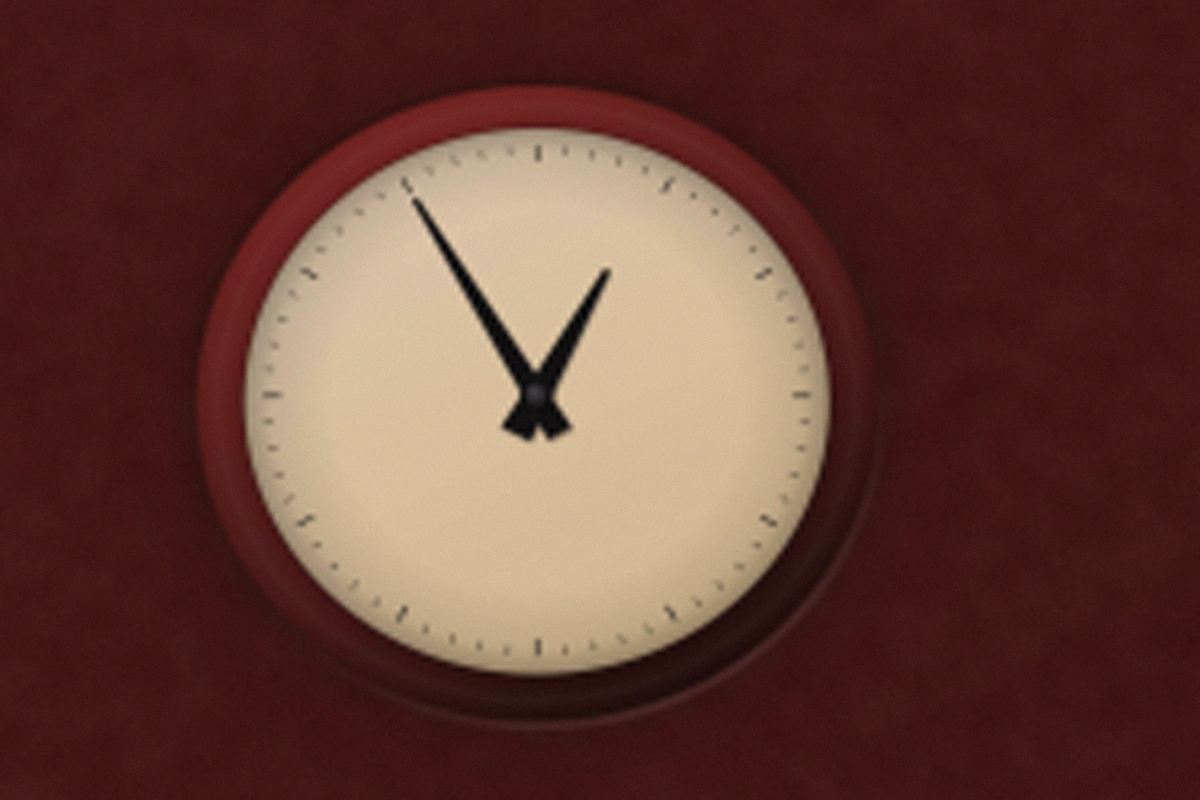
12:55
